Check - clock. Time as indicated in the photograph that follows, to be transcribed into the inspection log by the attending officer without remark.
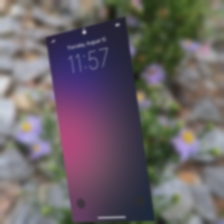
11:57
